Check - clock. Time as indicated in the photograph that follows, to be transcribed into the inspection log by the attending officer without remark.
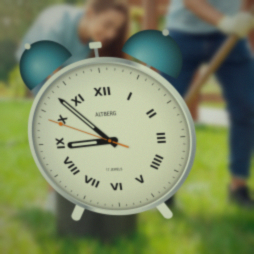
8:52:49
